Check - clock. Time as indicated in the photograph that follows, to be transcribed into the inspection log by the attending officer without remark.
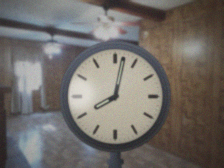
8:02
